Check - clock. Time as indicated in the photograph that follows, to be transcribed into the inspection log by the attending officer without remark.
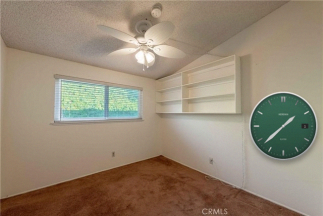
1:38
